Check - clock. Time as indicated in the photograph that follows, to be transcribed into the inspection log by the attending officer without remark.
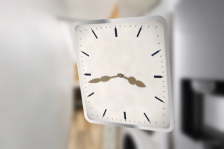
3:43
